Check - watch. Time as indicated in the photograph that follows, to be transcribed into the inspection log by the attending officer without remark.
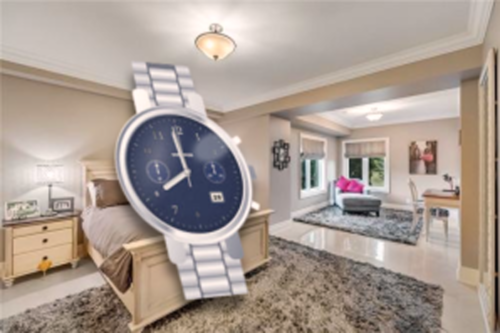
7:59
